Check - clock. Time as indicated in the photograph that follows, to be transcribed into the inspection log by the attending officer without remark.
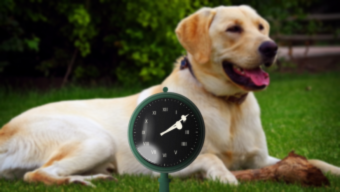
2:09
